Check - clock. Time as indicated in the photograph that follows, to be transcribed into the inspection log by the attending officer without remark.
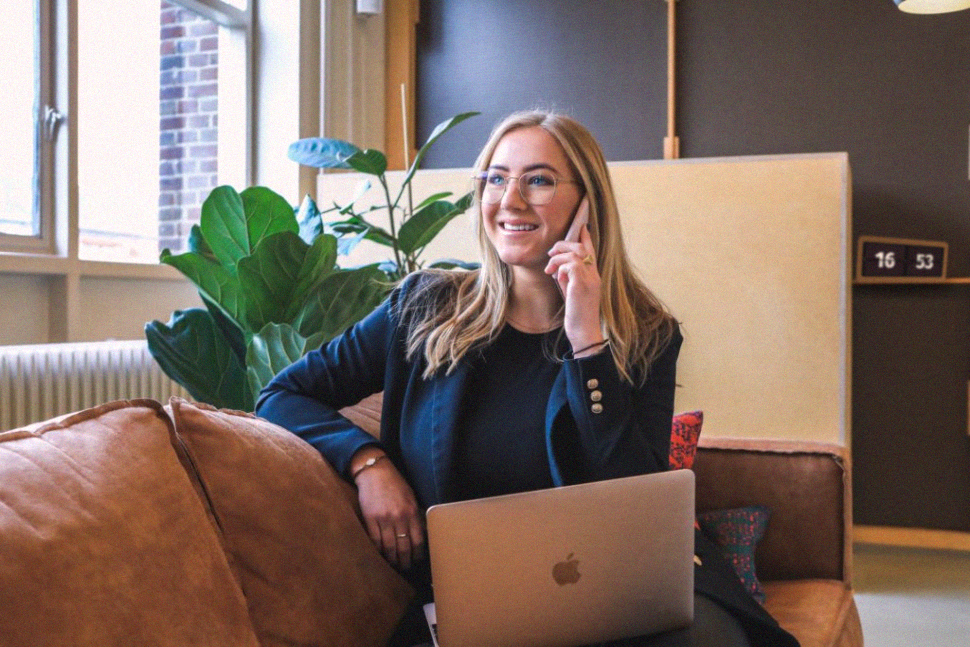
16:53
